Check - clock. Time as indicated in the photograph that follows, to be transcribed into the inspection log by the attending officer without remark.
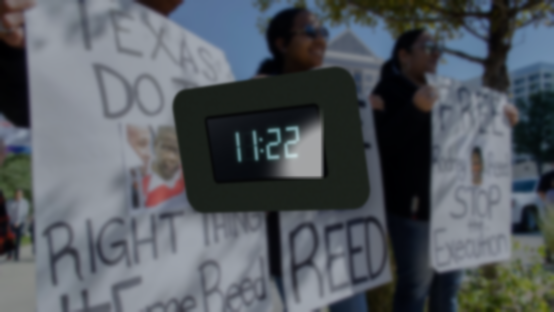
11:22
